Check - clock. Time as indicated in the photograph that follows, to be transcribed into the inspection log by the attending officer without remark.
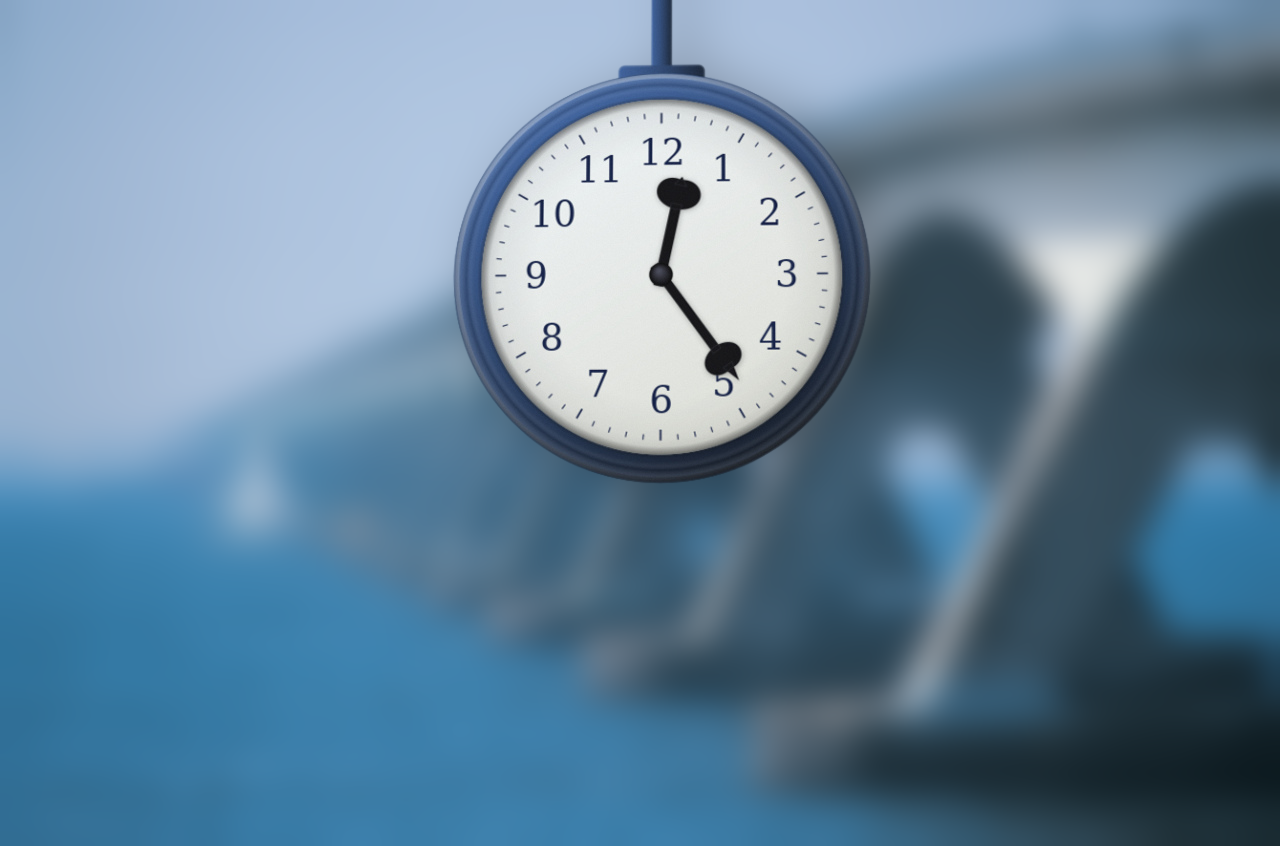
12:24
